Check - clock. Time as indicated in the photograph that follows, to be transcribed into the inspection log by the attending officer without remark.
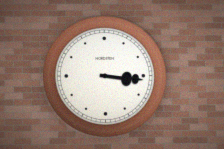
3:16
